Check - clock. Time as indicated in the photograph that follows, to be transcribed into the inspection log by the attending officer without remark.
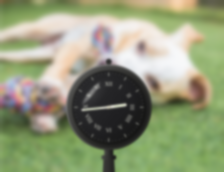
2:44
